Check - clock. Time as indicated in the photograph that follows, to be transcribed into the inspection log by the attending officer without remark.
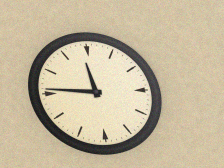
11:46
